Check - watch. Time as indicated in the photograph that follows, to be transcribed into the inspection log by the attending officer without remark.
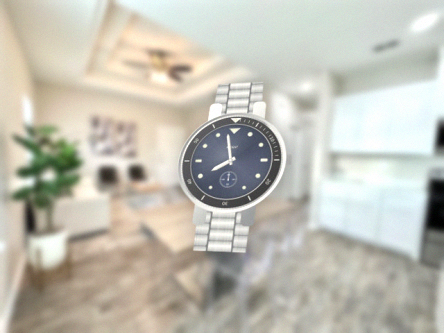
7:58
